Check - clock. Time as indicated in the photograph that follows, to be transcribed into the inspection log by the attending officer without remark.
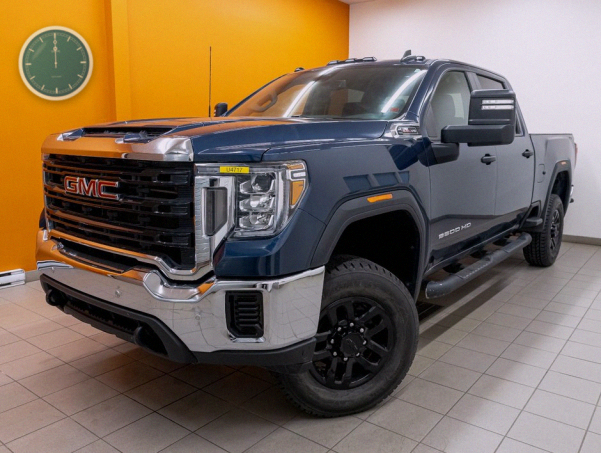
12:00
